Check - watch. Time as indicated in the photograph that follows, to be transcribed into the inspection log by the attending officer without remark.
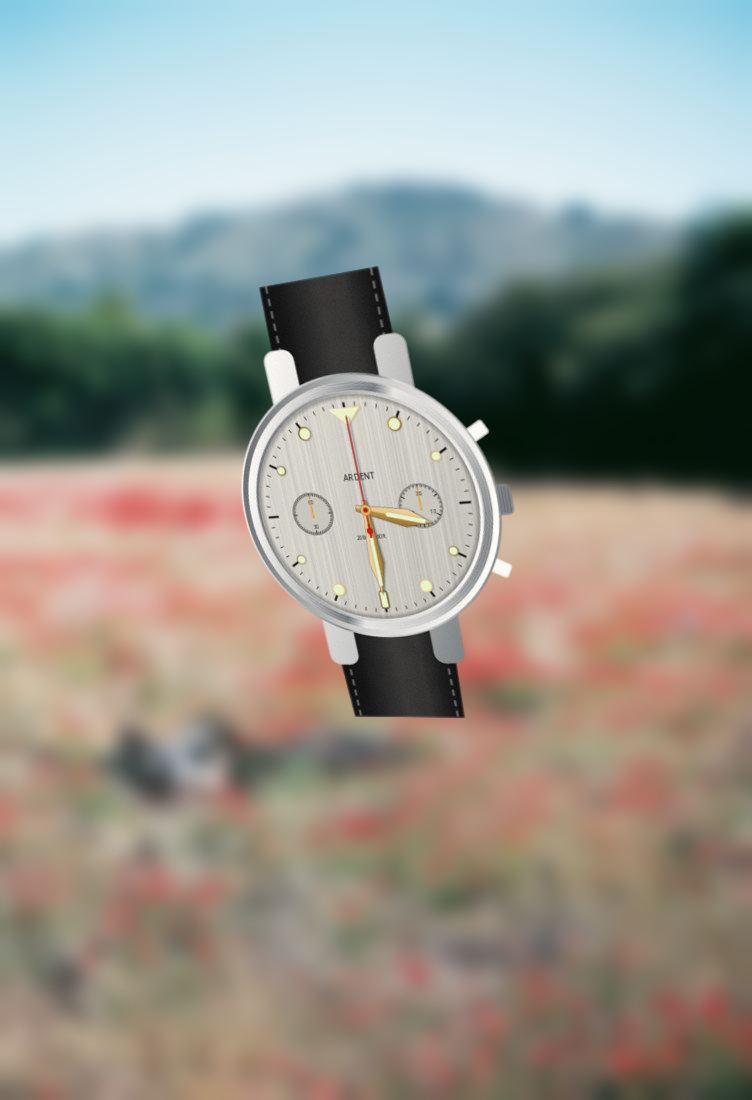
3:30
